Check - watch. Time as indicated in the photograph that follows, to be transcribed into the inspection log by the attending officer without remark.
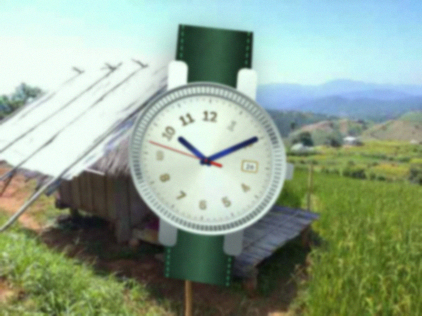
10:09:47
